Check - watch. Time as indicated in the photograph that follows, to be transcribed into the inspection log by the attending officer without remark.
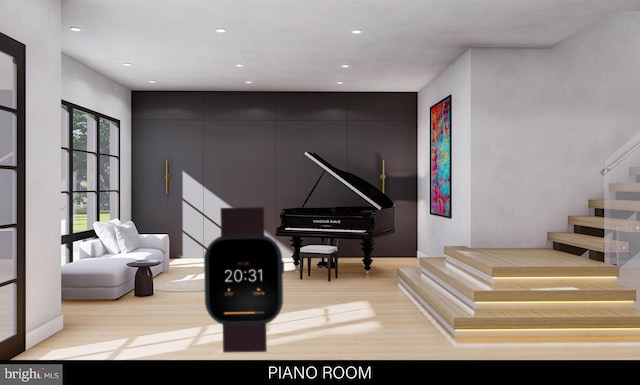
20:31
